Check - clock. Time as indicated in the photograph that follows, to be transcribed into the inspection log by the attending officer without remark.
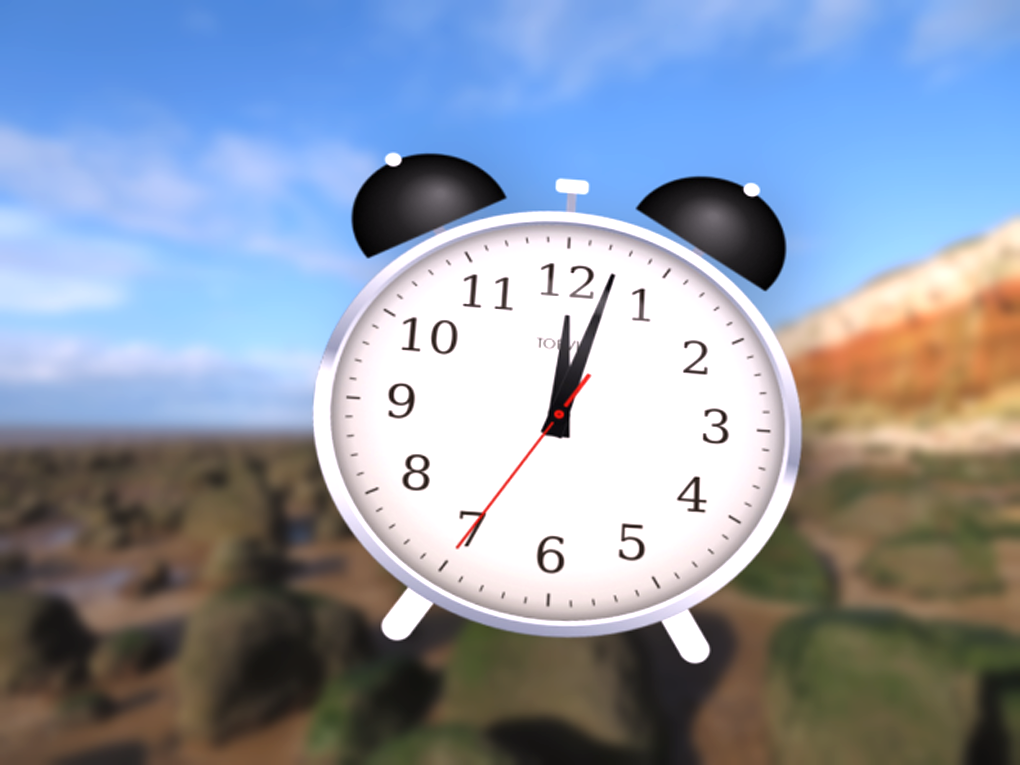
12:02:35
